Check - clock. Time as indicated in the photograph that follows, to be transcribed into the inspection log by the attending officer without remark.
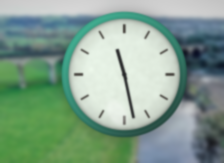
11:28
